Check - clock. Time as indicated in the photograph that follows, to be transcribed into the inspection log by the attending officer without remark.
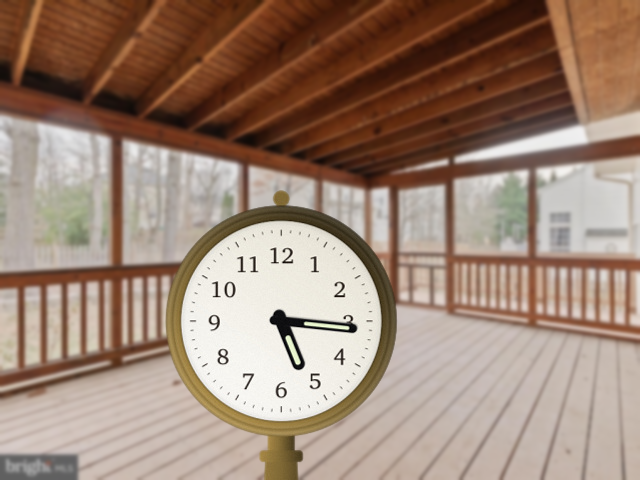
5:16
